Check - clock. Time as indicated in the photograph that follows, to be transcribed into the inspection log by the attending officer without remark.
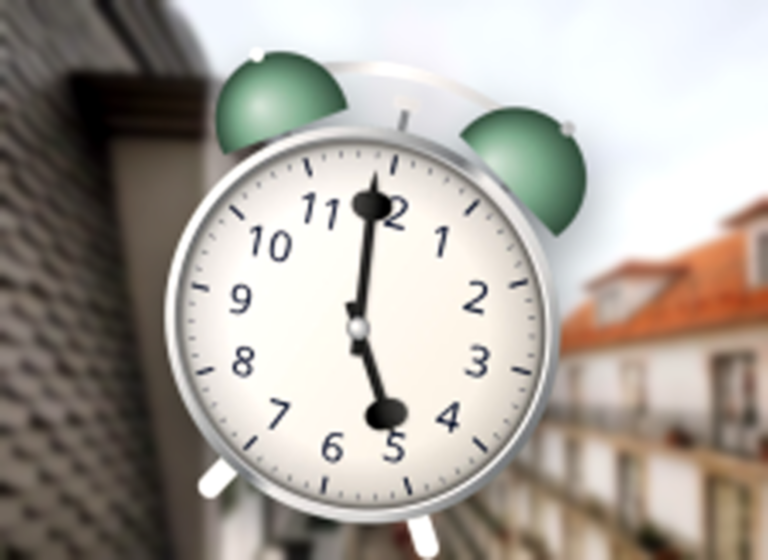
4:59
